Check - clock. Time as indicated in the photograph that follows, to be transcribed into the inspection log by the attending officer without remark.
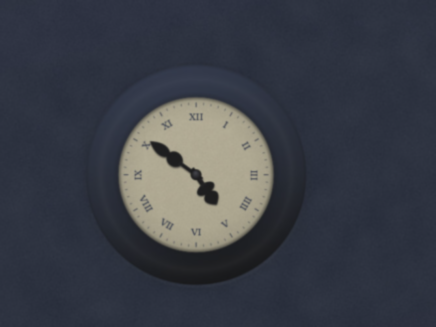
4:51
